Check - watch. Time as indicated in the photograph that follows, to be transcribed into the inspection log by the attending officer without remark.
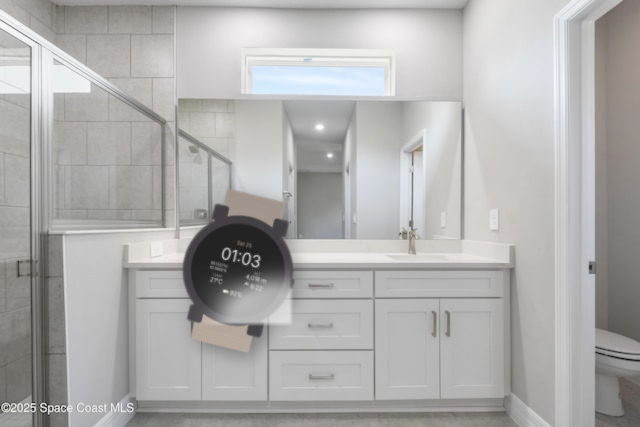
1:03
